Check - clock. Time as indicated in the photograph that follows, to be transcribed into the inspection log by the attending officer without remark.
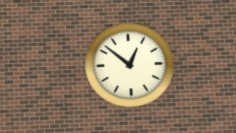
12:52
